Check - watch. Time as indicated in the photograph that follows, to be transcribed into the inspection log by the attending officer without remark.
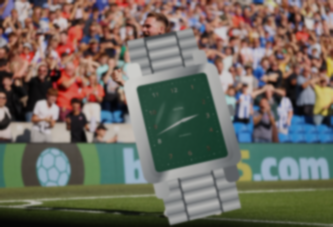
2:42
